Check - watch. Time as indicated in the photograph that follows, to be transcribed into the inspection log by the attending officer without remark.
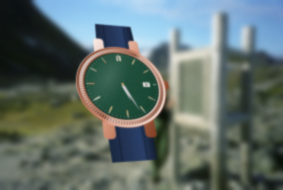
5:26
